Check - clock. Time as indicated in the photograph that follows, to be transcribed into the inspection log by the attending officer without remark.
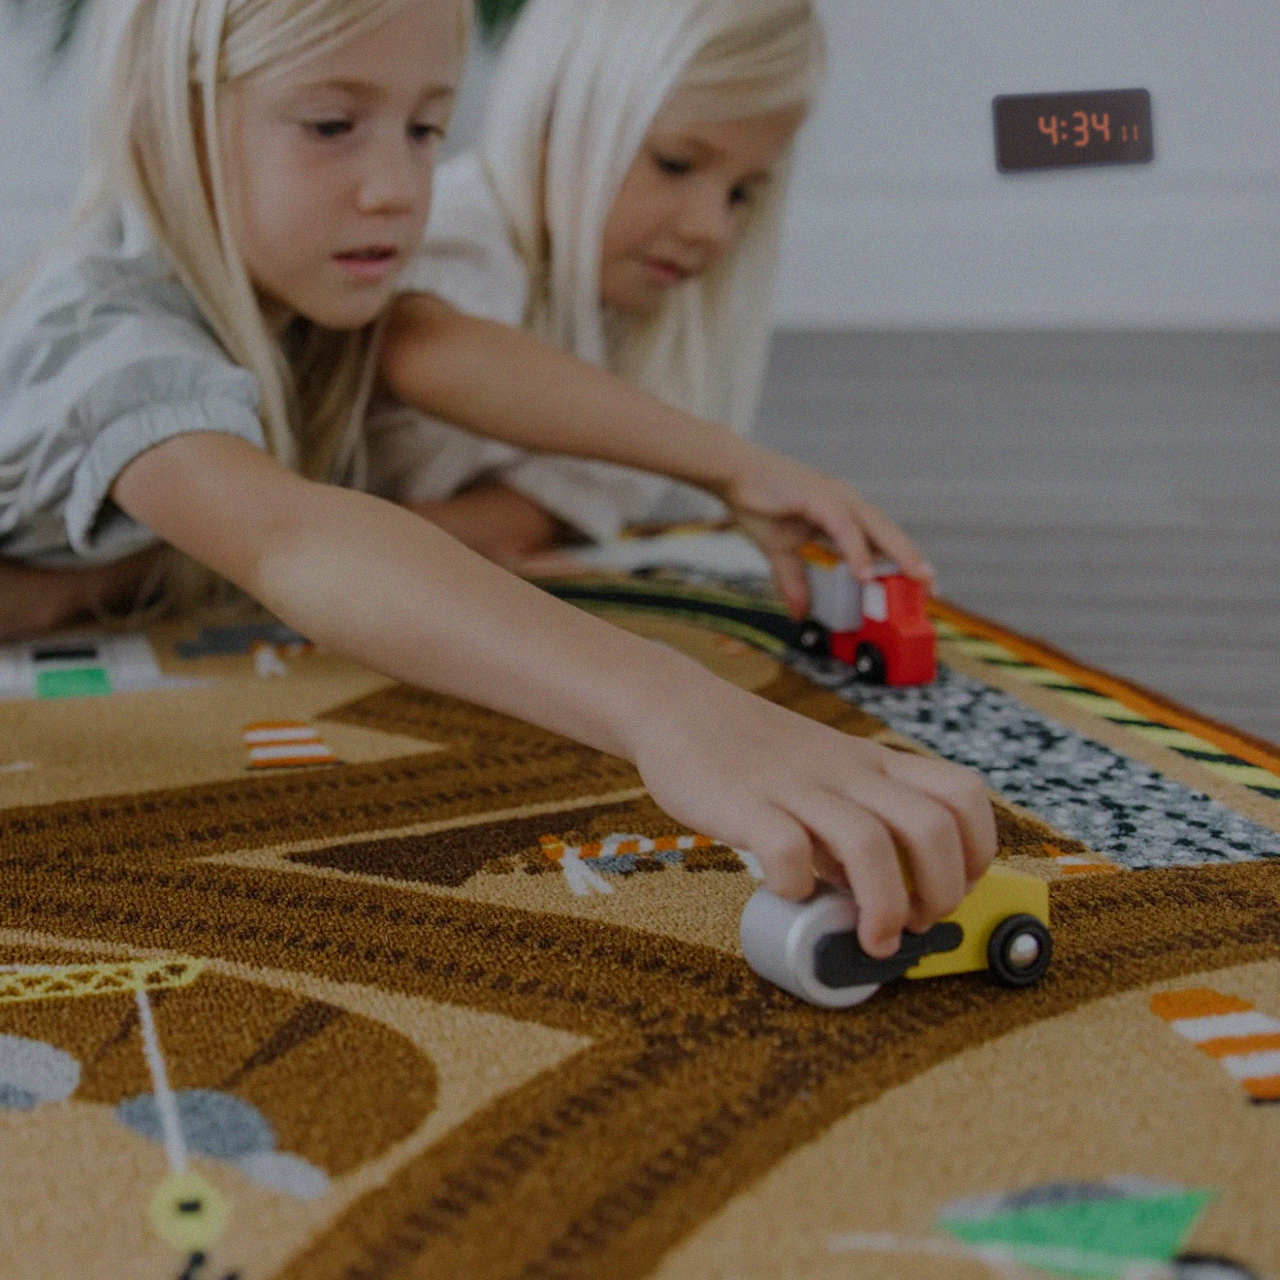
4:34:11
